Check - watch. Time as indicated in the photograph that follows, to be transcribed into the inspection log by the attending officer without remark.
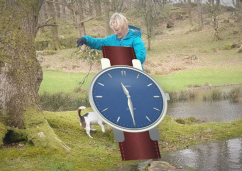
11:30
